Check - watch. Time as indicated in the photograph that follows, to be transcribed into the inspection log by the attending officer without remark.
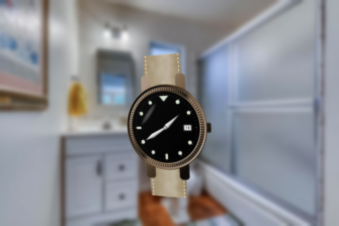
1:40
